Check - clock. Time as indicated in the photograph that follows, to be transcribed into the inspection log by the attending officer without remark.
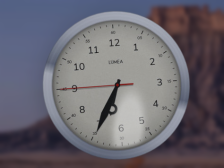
6:34:45
